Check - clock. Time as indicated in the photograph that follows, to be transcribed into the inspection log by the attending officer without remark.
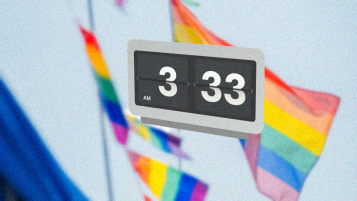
3:33
